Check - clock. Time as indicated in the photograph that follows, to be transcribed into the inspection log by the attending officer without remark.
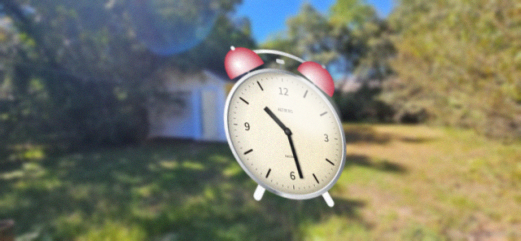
10:28
